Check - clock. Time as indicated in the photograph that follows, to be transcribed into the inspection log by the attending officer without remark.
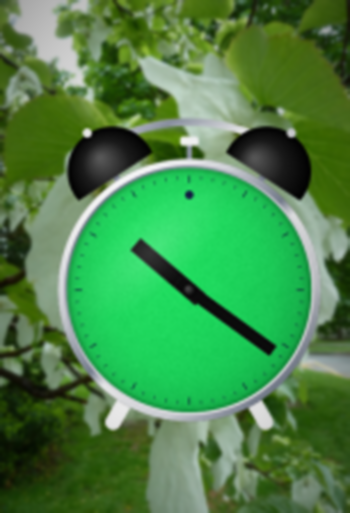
10:21
